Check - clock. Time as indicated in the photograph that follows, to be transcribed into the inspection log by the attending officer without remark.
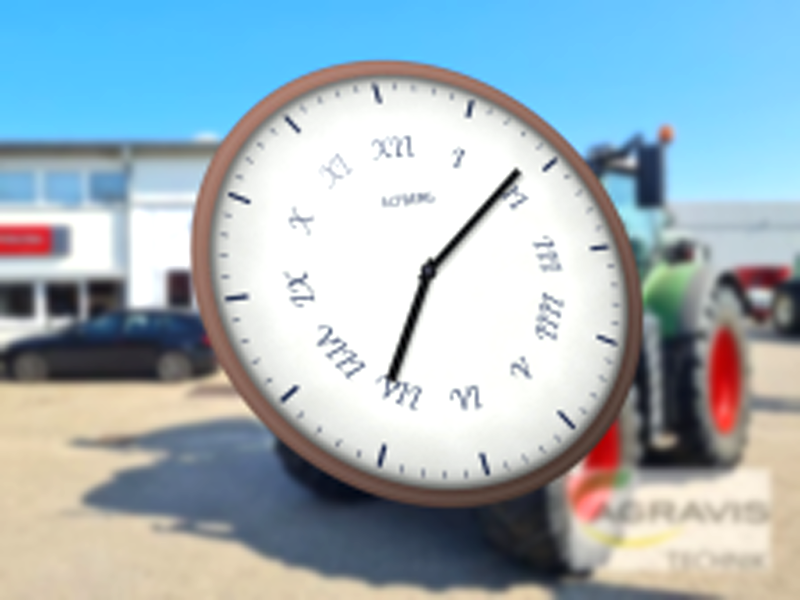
7:09
